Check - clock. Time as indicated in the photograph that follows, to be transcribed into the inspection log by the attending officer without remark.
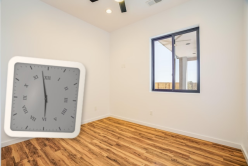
5:58
